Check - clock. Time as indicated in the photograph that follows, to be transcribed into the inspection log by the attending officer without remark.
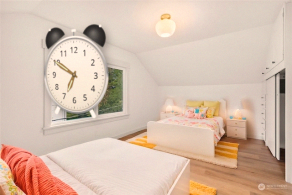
6:50
